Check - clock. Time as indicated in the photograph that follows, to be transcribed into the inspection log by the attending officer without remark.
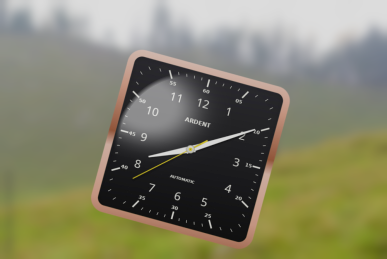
8:09:38
